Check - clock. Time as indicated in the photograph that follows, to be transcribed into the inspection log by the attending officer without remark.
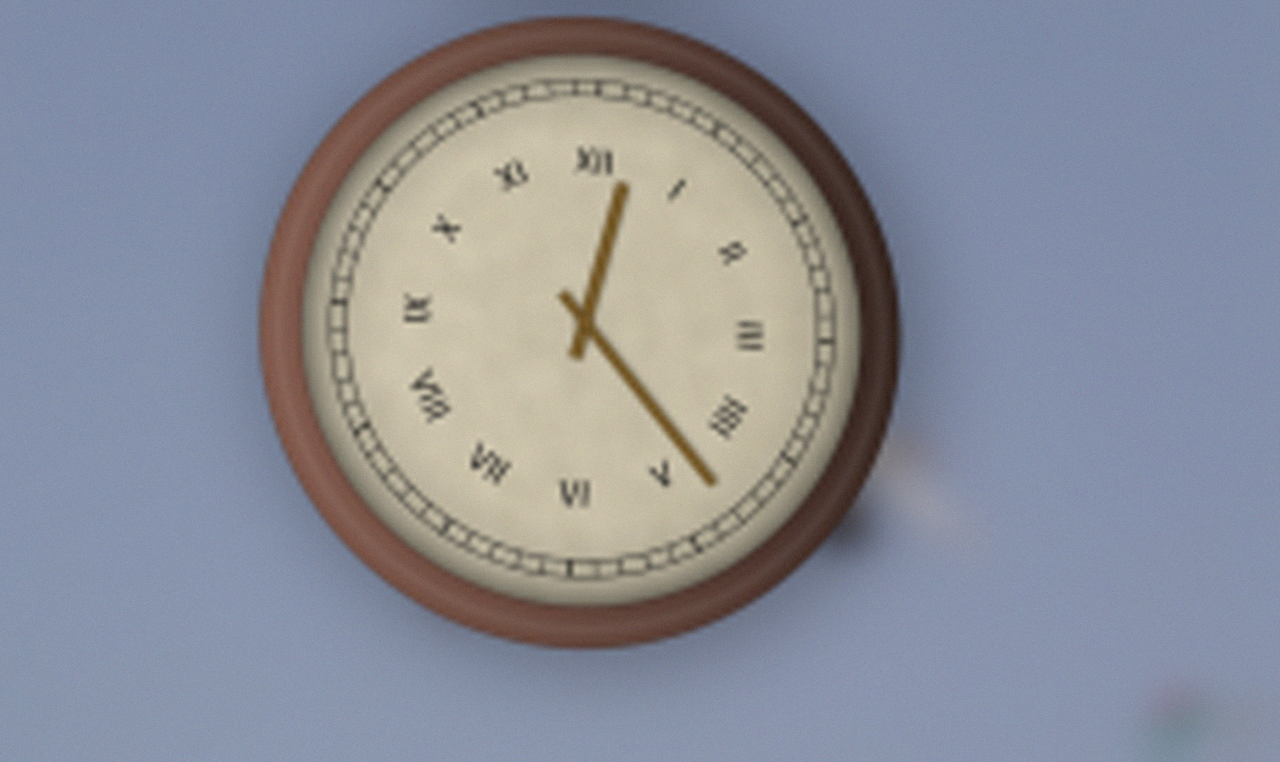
12:23
